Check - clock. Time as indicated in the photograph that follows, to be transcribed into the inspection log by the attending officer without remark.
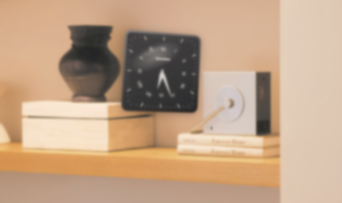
6:26
